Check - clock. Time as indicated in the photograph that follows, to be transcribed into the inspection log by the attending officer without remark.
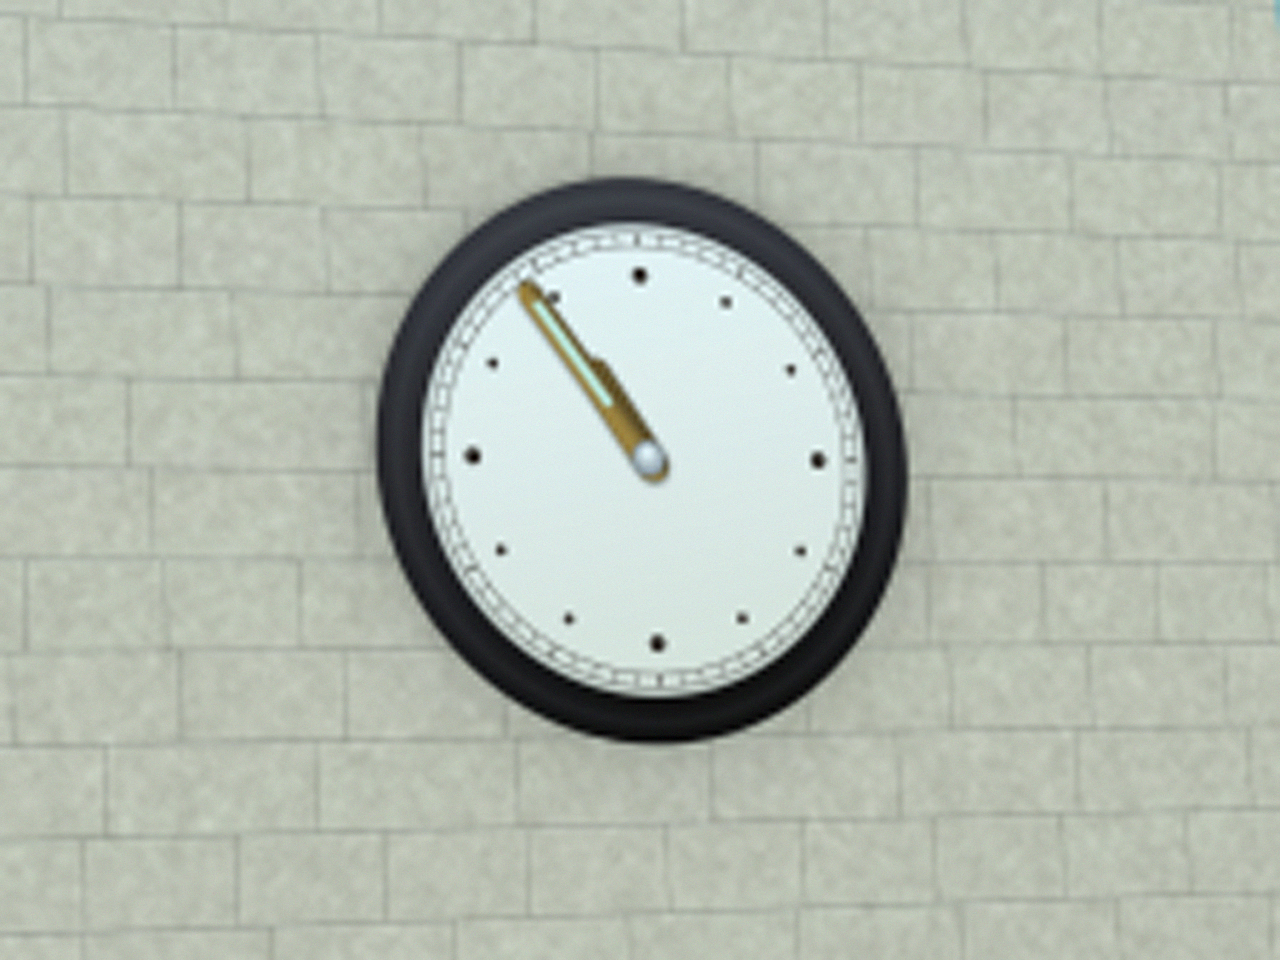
10:54
